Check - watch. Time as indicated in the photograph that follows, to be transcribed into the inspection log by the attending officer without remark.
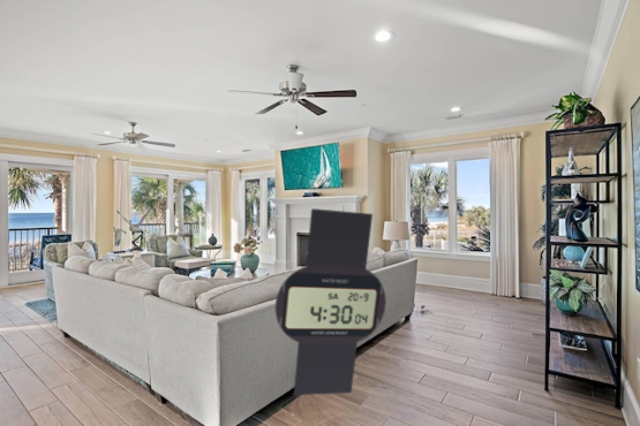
4:30:04
